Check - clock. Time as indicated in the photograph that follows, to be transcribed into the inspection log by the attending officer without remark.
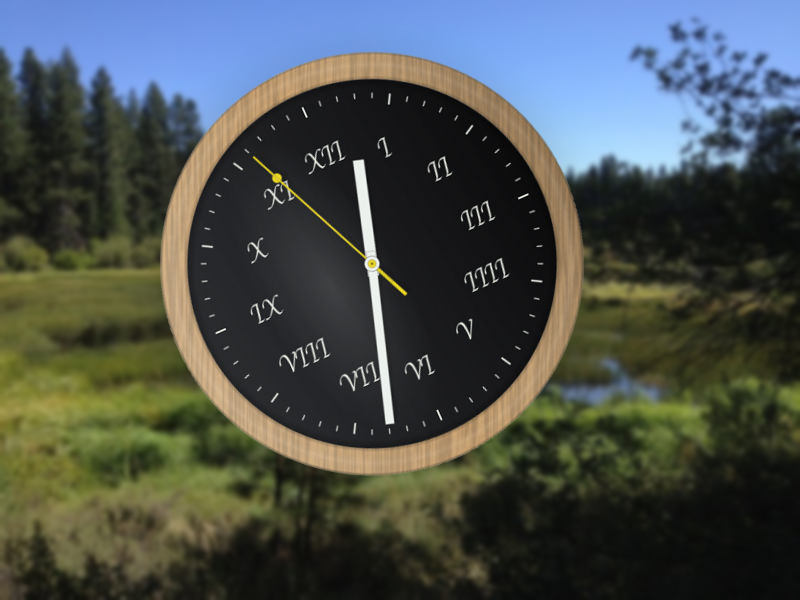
12:32:56
